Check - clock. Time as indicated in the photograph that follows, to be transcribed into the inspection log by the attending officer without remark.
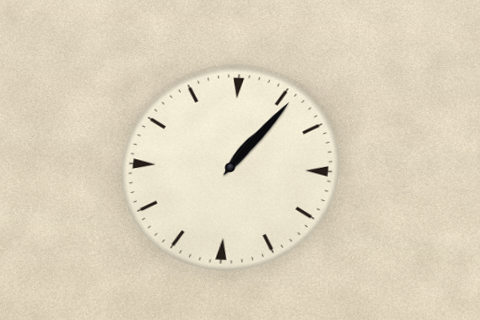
1:06
